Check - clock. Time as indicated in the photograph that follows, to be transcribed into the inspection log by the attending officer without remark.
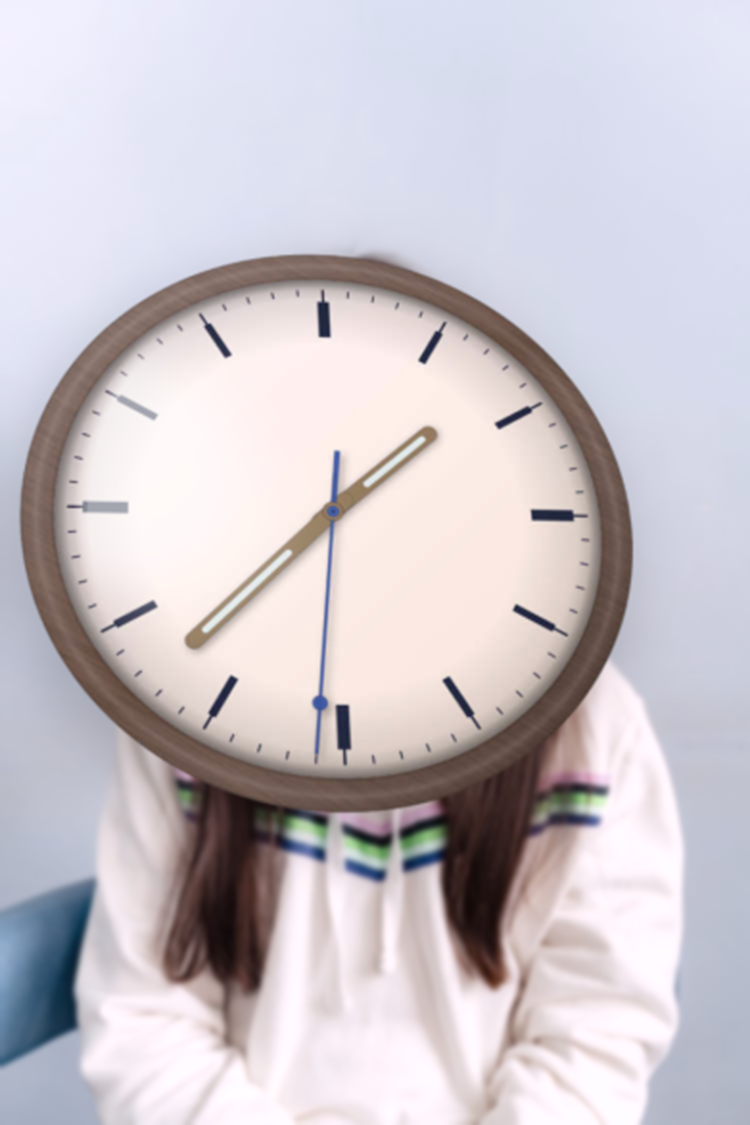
1:37:31
